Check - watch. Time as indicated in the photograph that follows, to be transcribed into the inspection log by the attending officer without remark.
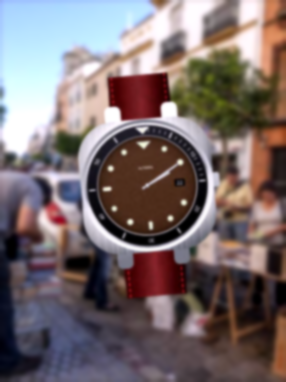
2:10
